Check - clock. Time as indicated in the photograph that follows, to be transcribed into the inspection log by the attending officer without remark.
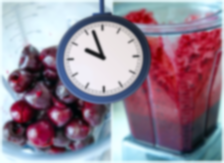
9:57
